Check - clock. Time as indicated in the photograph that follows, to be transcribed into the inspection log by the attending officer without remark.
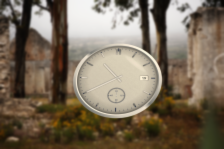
10:40
